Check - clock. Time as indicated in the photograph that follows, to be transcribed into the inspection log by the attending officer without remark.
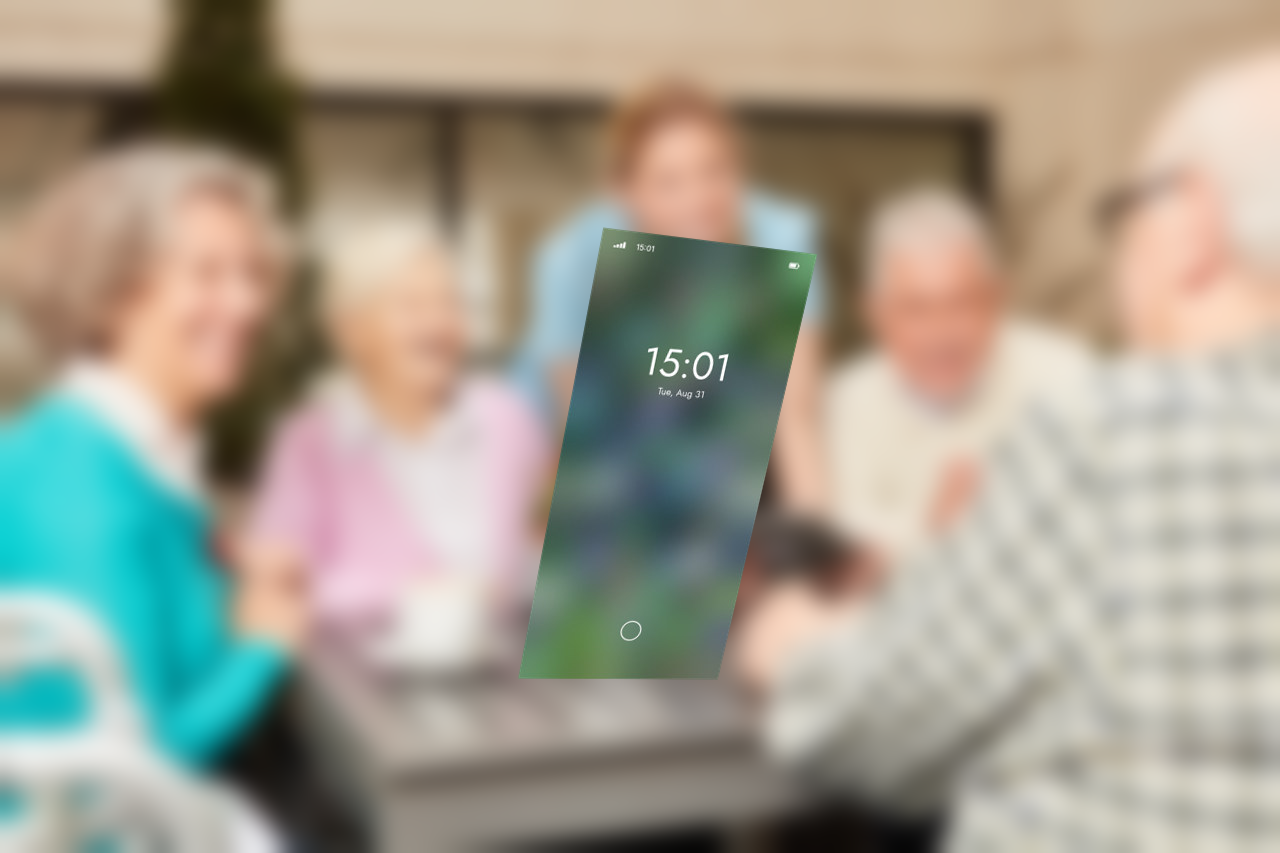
15:01
